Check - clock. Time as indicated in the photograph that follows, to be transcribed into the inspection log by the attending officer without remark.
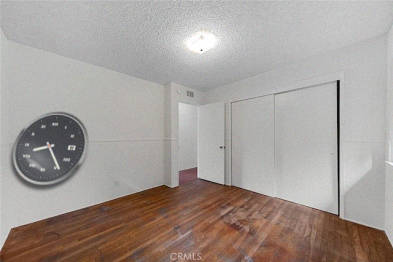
8:24
